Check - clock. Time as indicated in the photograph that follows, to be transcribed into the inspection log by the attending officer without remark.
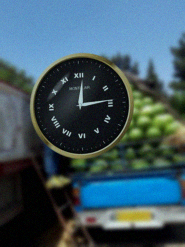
12:14
